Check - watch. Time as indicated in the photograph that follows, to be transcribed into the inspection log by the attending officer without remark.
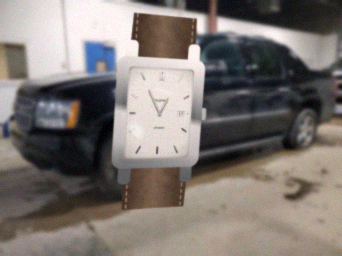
12:55
